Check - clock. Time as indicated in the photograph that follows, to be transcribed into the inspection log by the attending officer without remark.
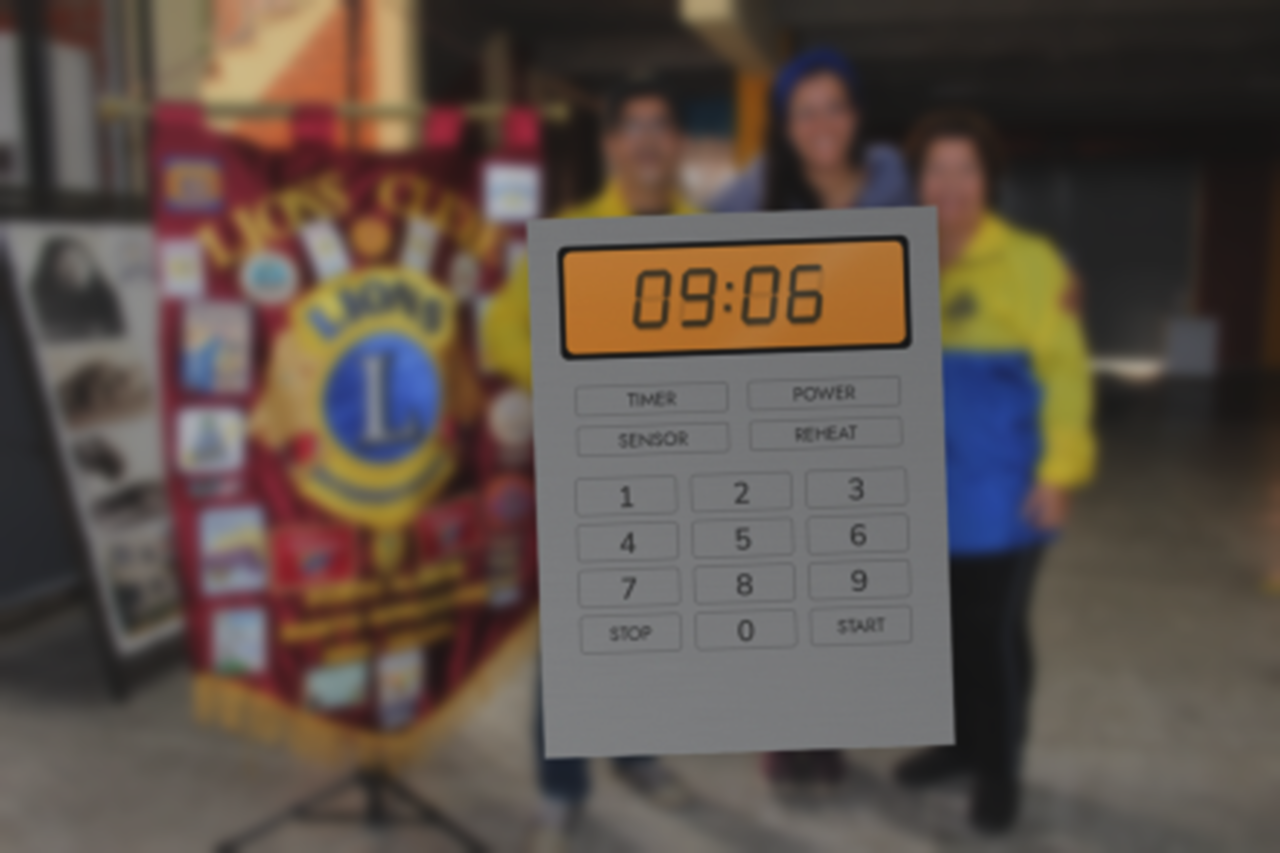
9:06
